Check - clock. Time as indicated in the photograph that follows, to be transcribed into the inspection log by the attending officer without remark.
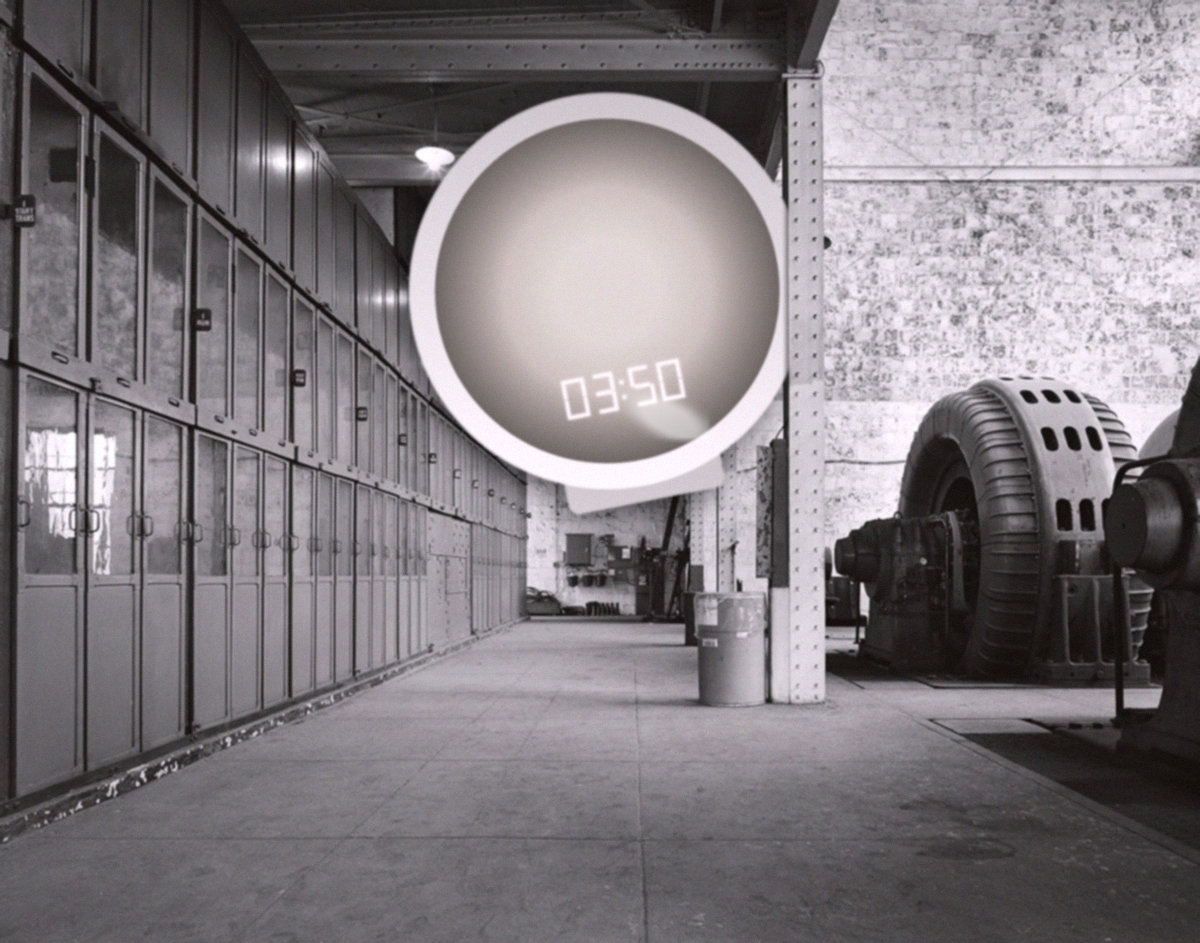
3:50
